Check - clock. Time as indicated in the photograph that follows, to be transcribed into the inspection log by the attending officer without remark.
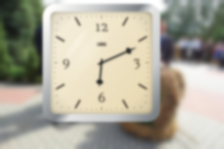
6:11
